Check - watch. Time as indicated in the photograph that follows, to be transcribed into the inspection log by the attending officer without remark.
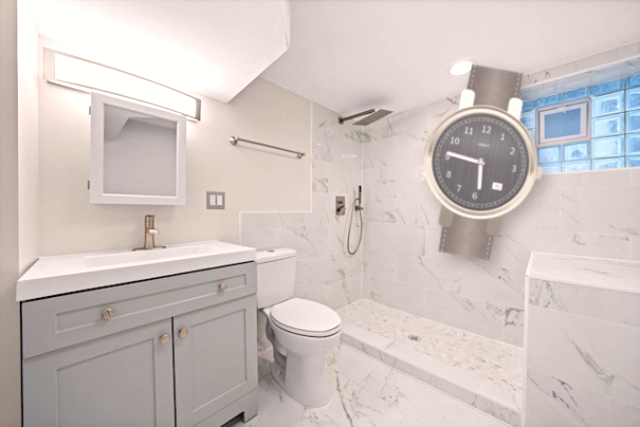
5:46
